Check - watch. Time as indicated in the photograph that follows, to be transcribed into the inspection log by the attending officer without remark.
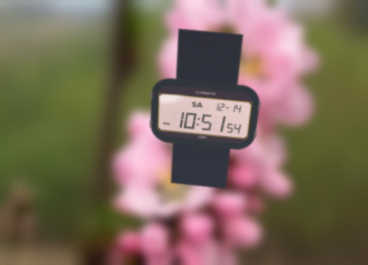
10:51:54
